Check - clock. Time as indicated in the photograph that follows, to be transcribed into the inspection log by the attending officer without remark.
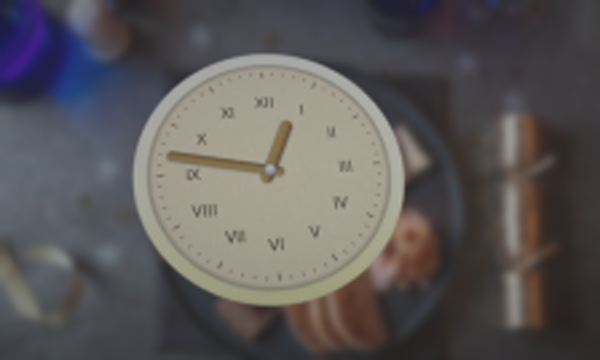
12:47
